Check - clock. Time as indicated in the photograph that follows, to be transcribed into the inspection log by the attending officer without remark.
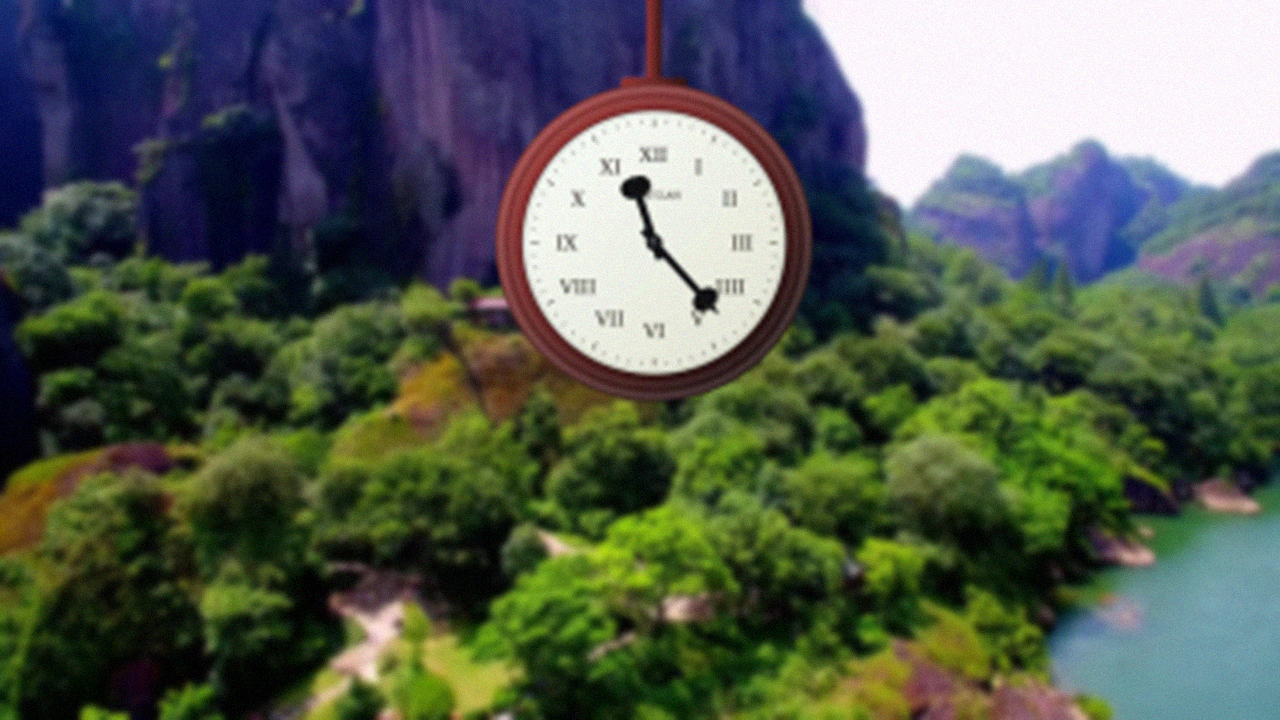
11:23
